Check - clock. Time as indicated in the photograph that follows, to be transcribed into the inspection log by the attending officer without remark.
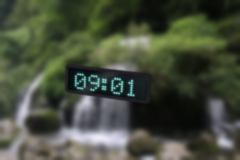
9:01
